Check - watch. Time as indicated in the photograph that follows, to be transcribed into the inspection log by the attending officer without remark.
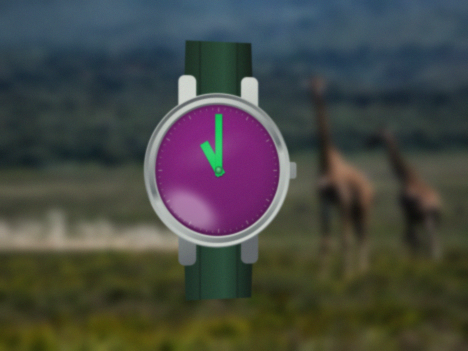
11:00
